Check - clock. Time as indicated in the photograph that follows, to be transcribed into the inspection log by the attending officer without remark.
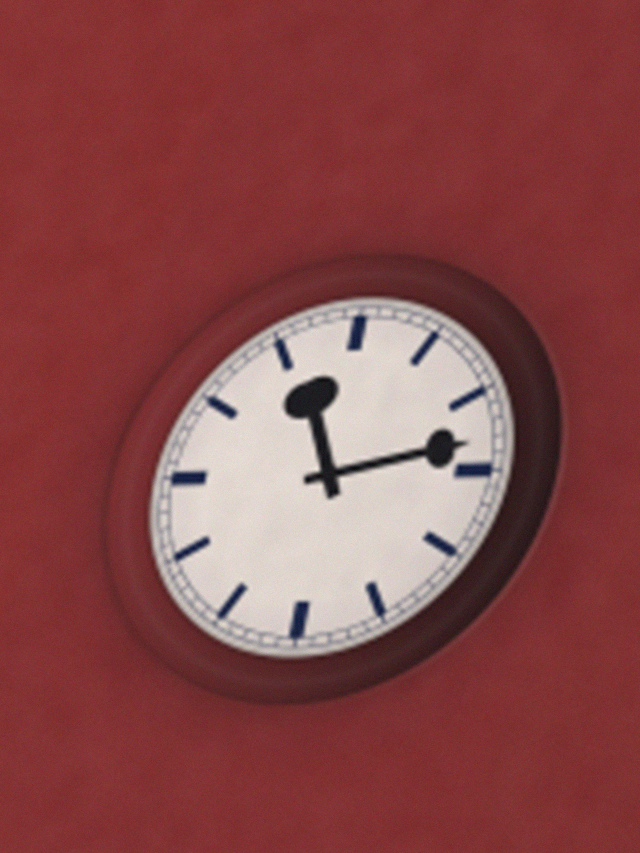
11:13
